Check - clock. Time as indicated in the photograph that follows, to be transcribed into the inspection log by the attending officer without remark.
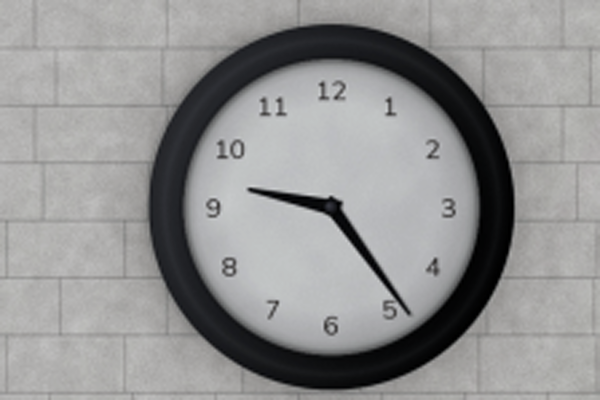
9:24
